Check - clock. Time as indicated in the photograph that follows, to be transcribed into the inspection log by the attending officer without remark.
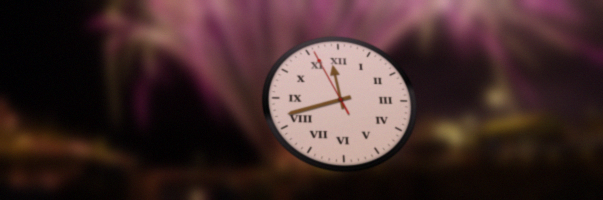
11:41:56
